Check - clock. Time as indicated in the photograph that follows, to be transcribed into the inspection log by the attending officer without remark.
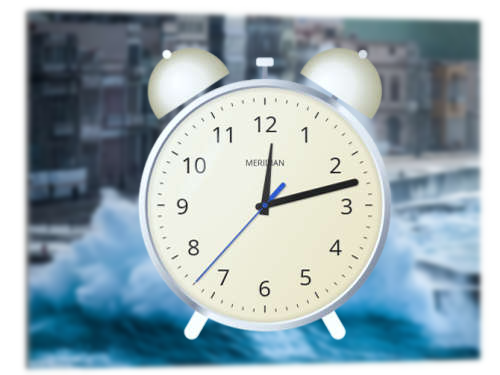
12:12:37
